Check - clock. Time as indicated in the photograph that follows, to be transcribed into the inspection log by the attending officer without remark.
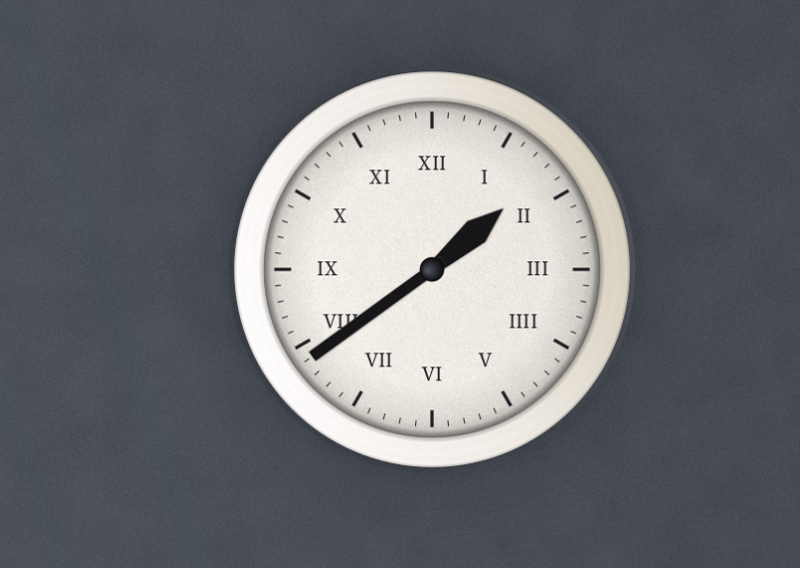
1:39
